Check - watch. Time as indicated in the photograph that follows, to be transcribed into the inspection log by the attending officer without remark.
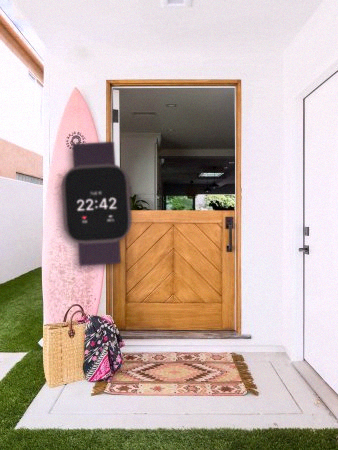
22:42
